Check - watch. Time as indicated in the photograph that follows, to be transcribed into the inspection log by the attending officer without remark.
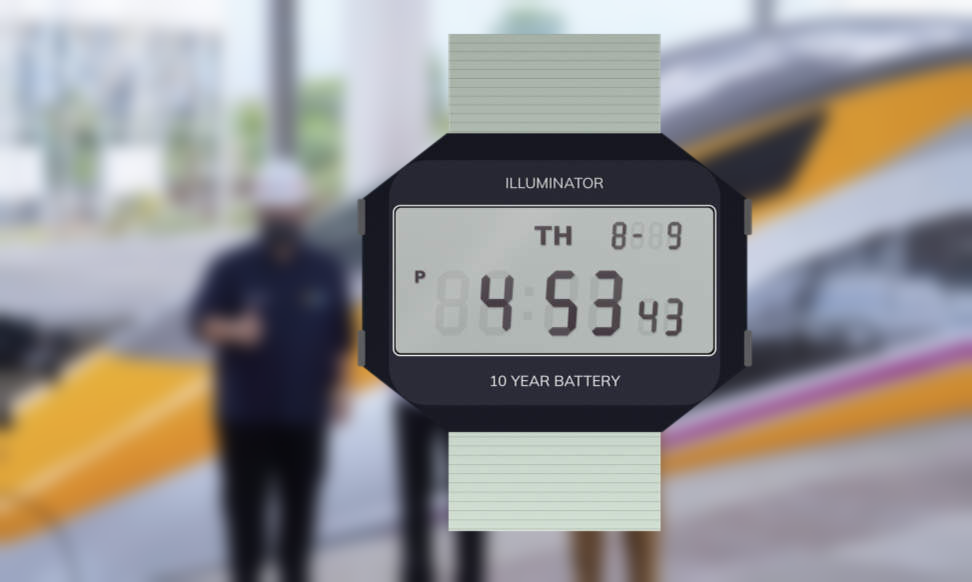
4:53:43
